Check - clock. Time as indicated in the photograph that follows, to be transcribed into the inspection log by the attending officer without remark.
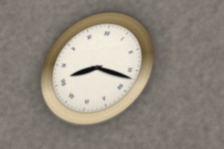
8:17
